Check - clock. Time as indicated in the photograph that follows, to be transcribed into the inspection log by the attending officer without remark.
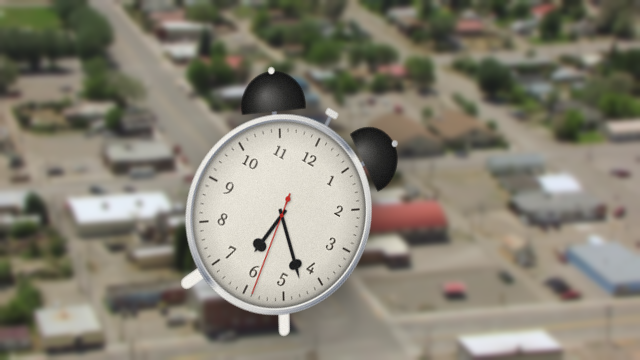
6:22:29
